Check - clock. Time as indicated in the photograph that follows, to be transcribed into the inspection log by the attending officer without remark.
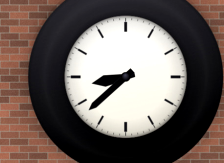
8:38
